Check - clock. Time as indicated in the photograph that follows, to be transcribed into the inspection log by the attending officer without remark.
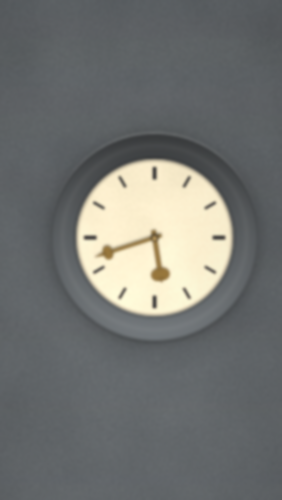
5:42
